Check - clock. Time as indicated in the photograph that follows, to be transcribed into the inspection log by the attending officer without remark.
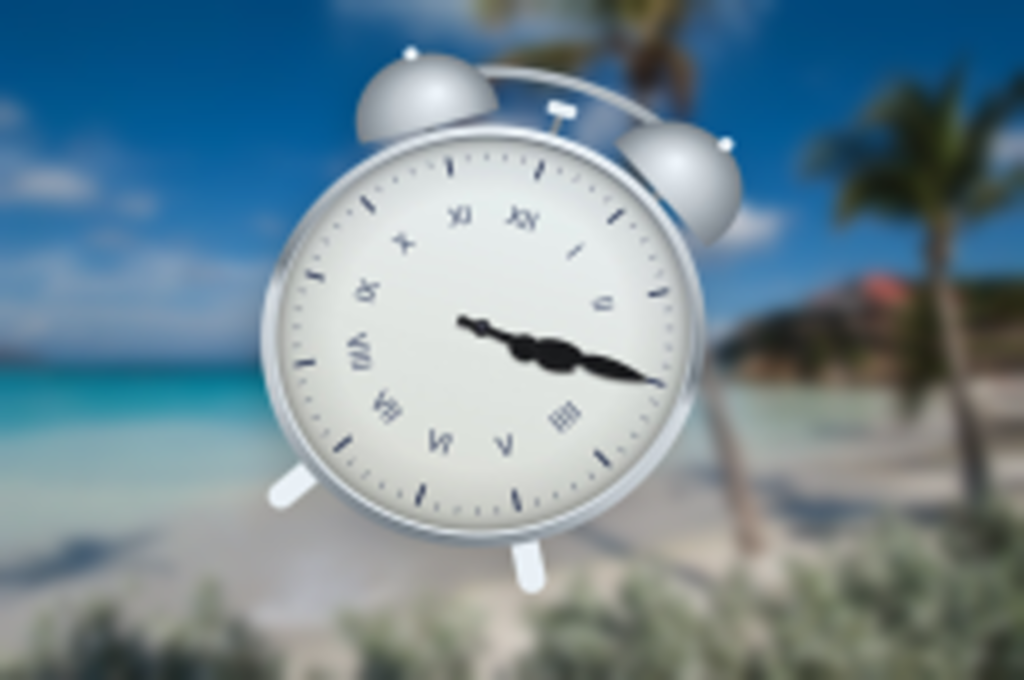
3:15
